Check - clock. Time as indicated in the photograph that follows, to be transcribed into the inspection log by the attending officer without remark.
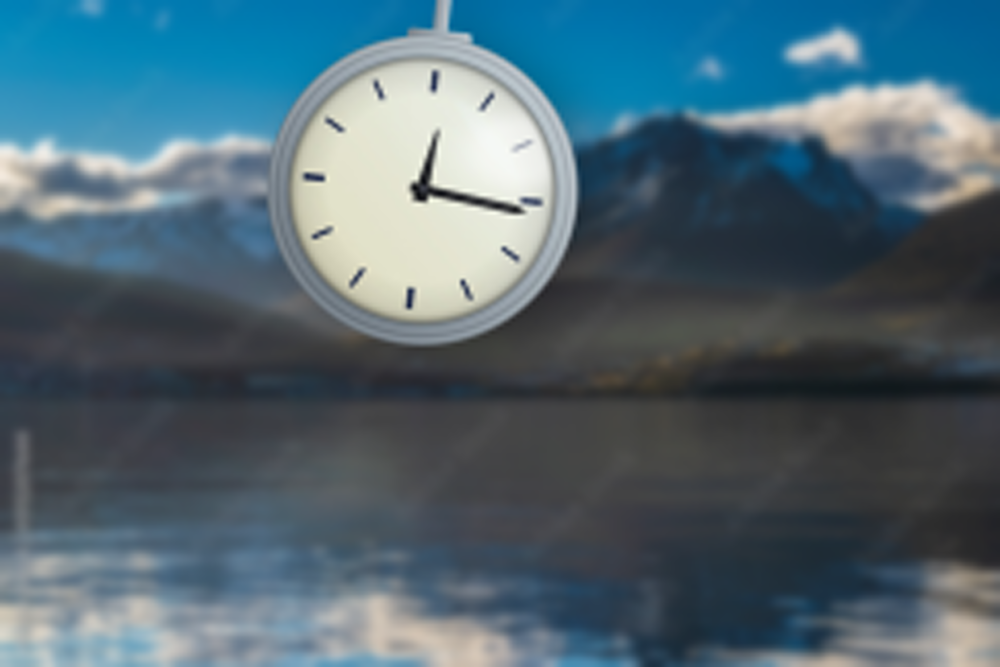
12:16
